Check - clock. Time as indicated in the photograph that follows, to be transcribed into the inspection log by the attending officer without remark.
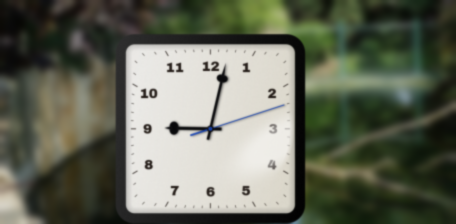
9:02:12
